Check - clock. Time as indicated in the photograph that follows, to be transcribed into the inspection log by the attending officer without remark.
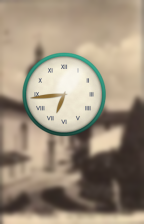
6:44
